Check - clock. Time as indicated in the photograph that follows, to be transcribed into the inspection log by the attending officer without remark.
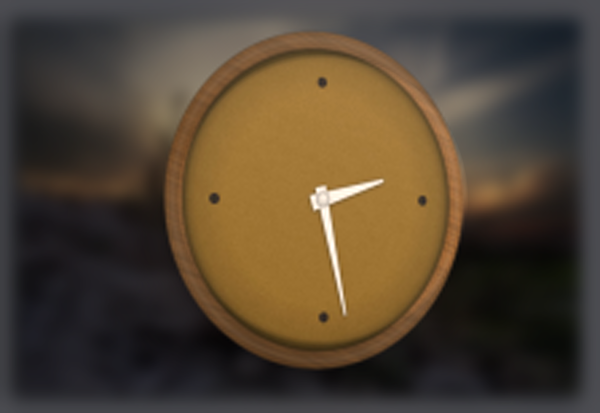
2:28
